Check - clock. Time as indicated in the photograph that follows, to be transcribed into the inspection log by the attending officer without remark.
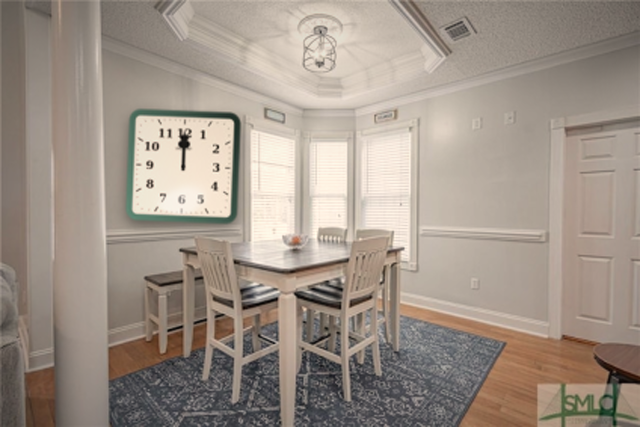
12:00
